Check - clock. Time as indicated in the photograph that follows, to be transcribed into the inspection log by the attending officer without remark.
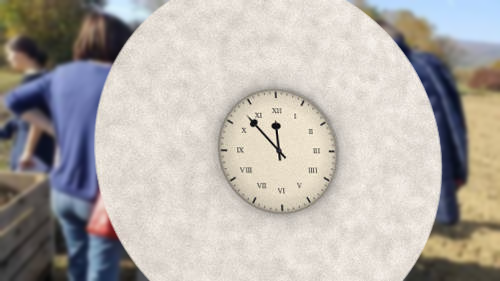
11:53
